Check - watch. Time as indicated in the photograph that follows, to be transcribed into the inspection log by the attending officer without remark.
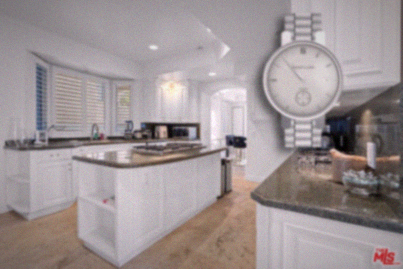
10:53
